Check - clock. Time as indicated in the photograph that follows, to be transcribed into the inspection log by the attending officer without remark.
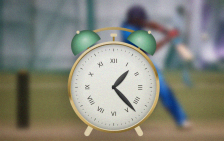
1:23
